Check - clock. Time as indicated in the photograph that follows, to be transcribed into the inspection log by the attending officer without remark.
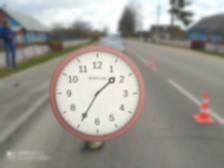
1:35
